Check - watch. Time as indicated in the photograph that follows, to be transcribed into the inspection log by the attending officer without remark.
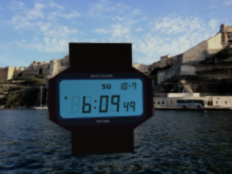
6:09:49
